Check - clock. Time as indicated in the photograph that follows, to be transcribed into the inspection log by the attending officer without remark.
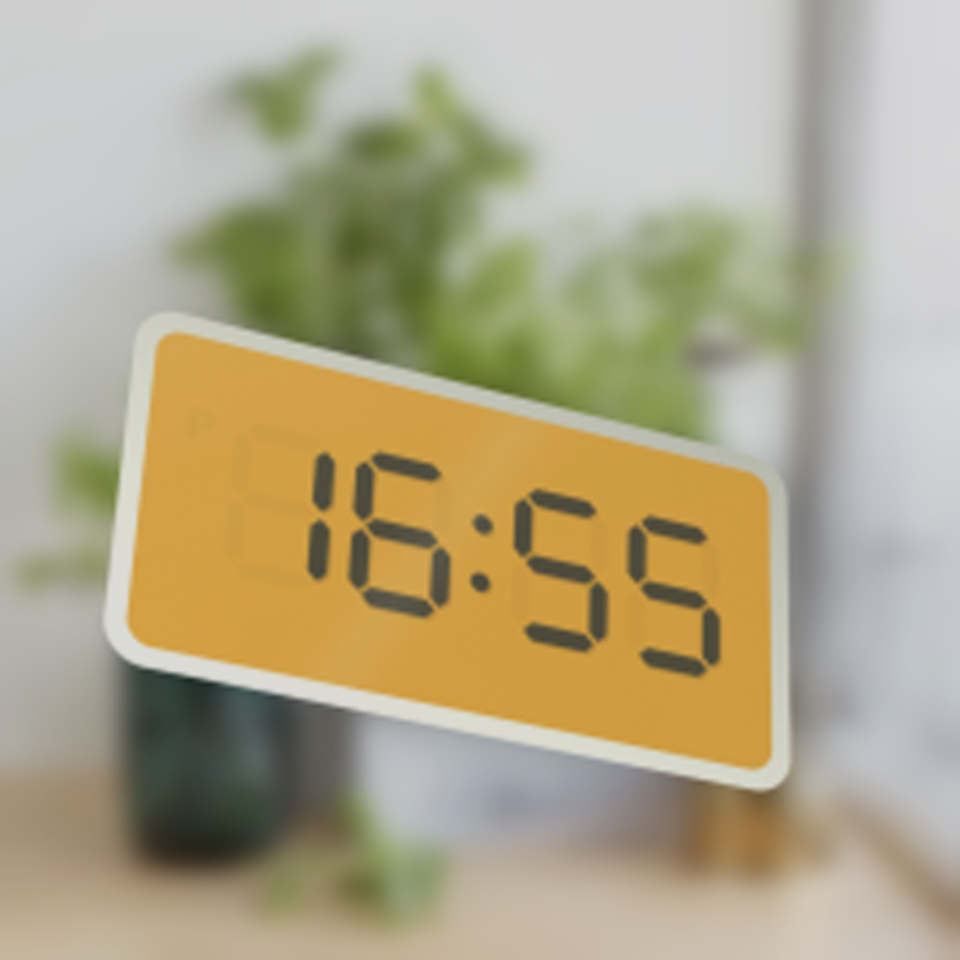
16:55
